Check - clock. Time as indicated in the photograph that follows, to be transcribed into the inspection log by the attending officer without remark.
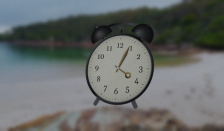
4:04
